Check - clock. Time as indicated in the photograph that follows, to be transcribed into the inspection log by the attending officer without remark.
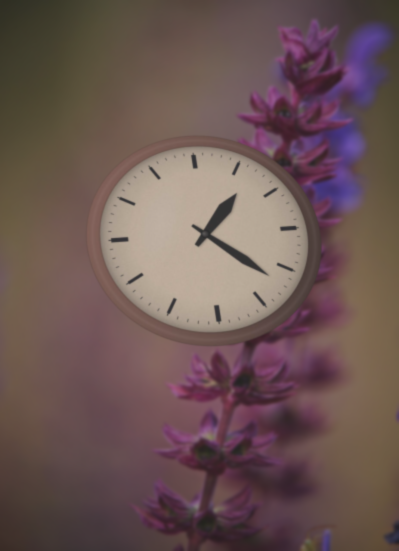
1:22
